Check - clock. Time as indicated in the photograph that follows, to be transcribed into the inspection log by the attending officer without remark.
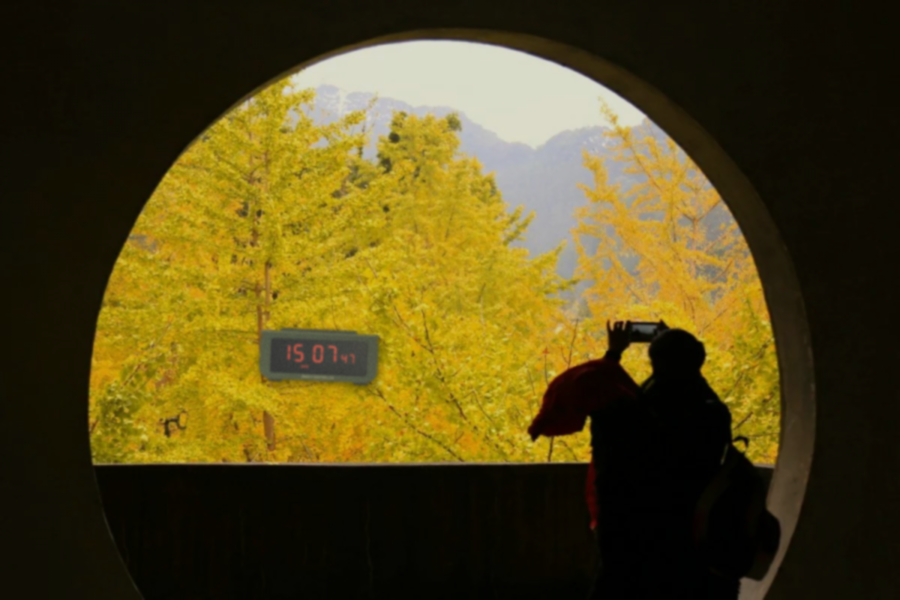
15:07
